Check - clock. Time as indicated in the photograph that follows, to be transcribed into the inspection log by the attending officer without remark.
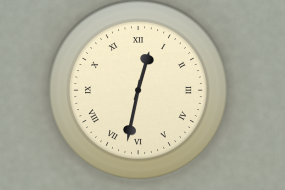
12:32
